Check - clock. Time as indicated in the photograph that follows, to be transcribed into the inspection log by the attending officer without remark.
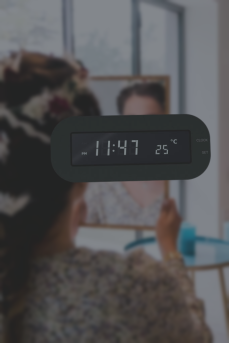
11:47
